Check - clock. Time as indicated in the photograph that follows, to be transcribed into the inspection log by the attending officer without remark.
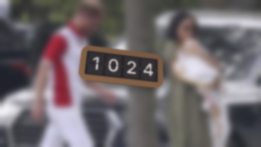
10:24
